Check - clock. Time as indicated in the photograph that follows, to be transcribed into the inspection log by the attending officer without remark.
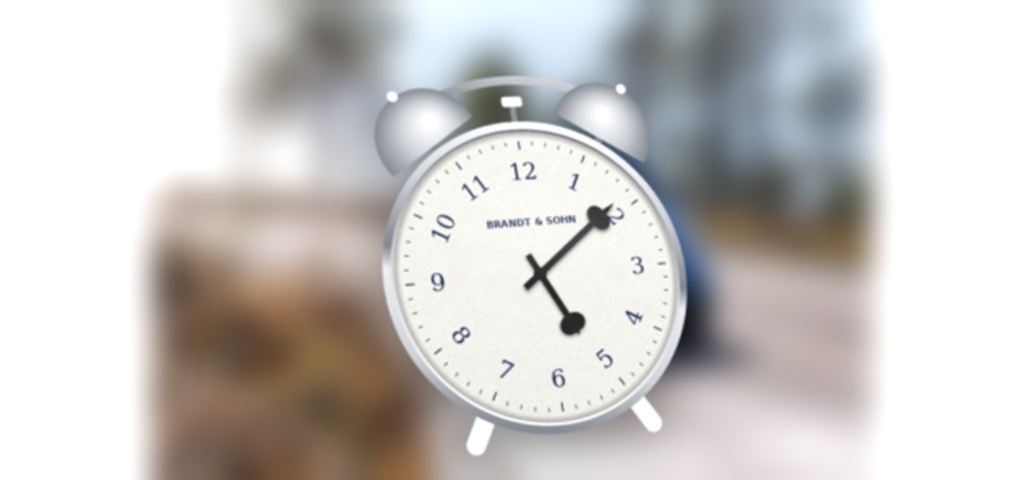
5:09
